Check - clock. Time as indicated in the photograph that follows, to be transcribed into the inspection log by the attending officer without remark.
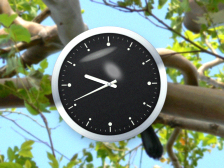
9:41
